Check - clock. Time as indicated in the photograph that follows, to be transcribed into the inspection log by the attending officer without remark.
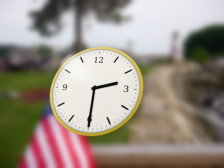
2:30
